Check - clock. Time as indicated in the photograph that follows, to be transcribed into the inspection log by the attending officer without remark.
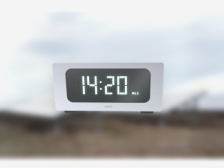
14:20
